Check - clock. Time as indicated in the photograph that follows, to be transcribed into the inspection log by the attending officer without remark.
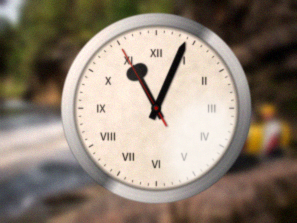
11:03:55
